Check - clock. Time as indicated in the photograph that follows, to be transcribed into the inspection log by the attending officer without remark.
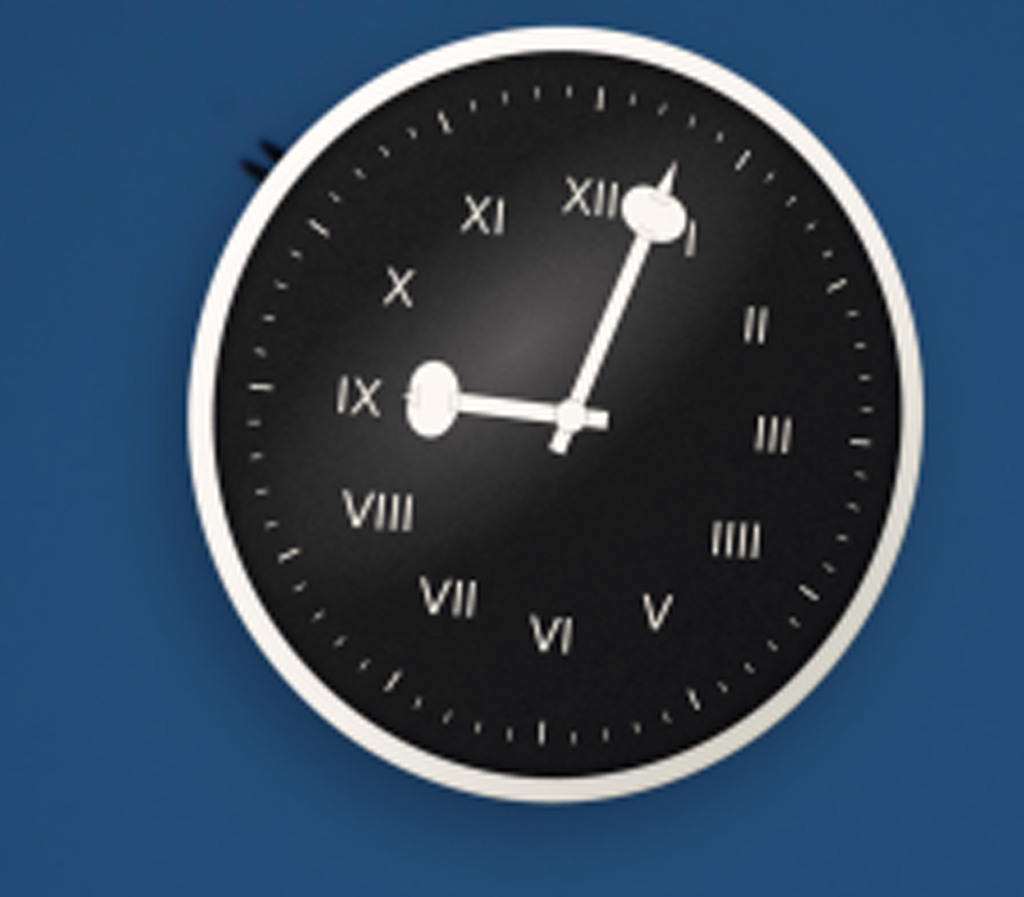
9:03
